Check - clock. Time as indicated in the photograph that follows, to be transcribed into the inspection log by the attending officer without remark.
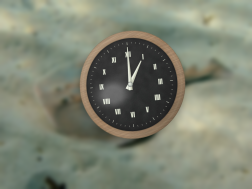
1:00
